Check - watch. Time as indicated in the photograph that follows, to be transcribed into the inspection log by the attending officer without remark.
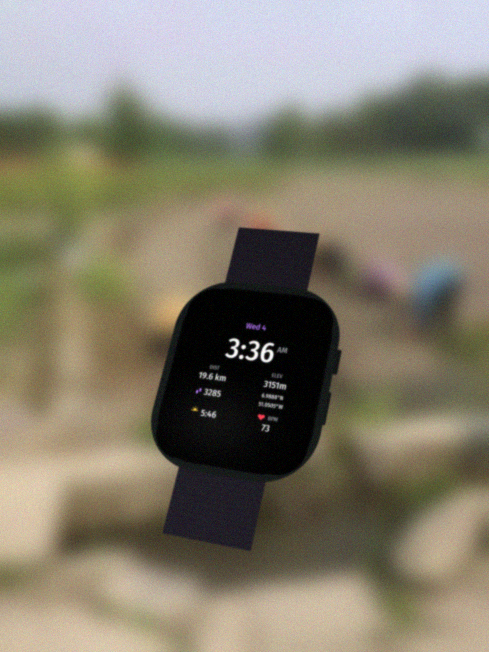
3:36
